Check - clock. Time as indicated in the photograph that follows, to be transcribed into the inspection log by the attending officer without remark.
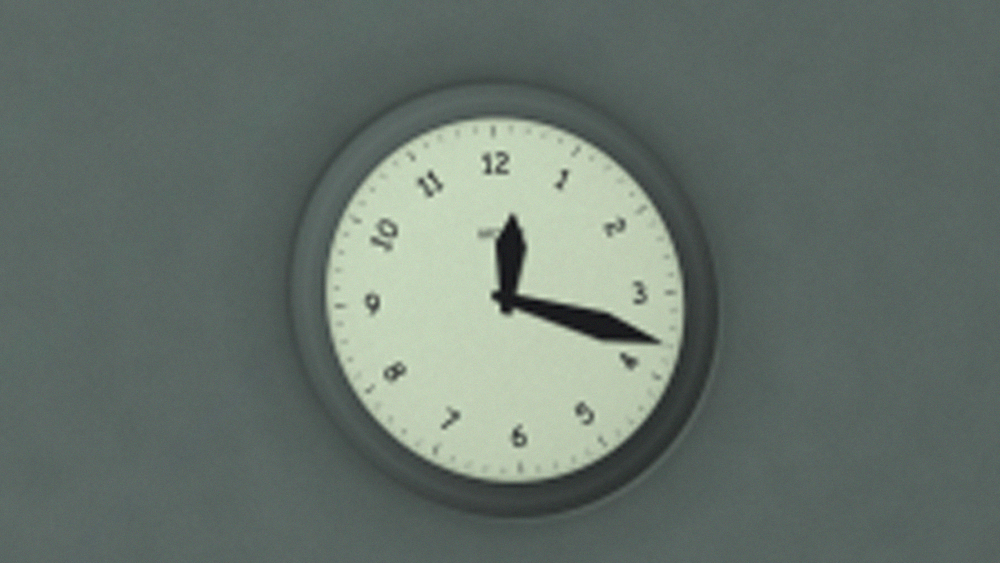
12:18
